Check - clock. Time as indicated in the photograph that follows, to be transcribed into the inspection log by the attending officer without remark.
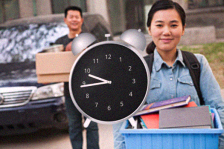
9:44
